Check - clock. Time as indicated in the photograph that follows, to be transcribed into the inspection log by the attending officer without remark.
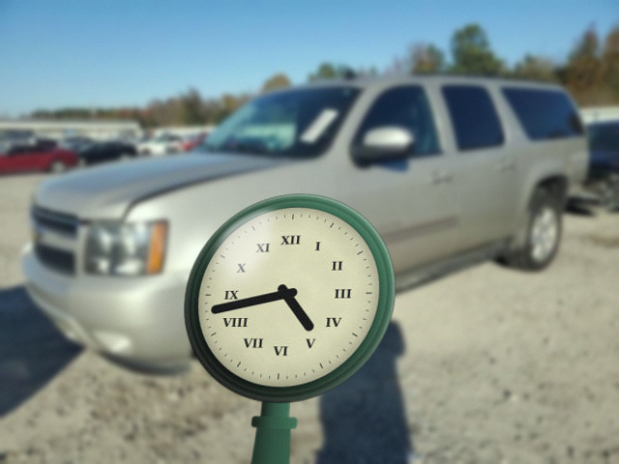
4:43
